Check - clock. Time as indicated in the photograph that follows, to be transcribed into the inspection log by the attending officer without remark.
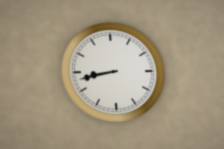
8:43
